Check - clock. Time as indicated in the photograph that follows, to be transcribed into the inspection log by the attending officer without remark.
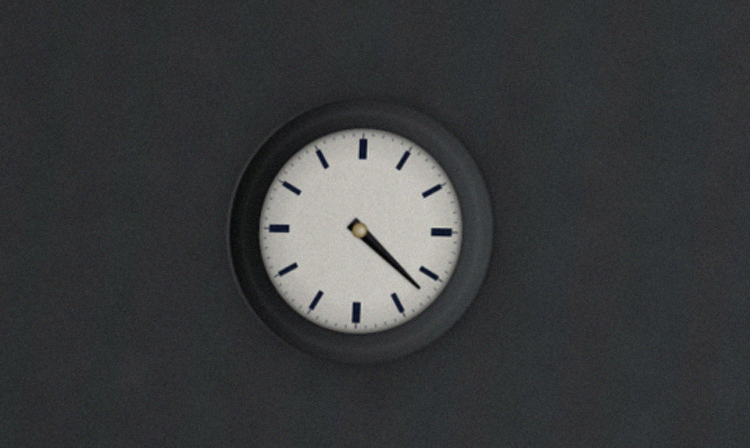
4:22
